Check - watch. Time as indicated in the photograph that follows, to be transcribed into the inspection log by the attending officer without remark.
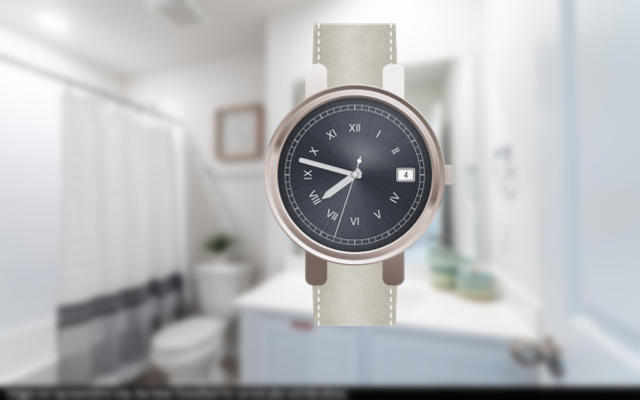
7:47:33
